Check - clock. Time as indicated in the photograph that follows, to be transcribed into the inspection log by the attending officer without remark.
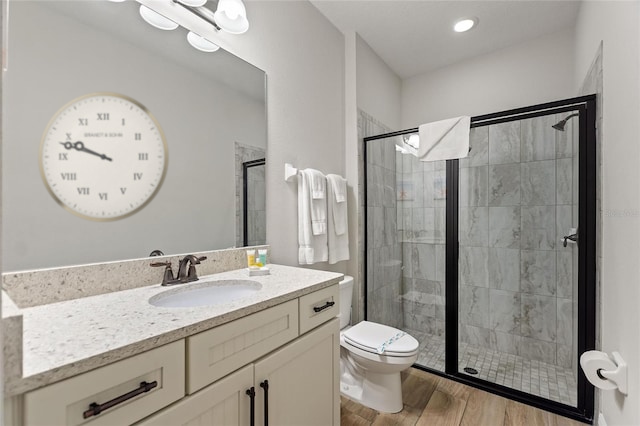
9:48
